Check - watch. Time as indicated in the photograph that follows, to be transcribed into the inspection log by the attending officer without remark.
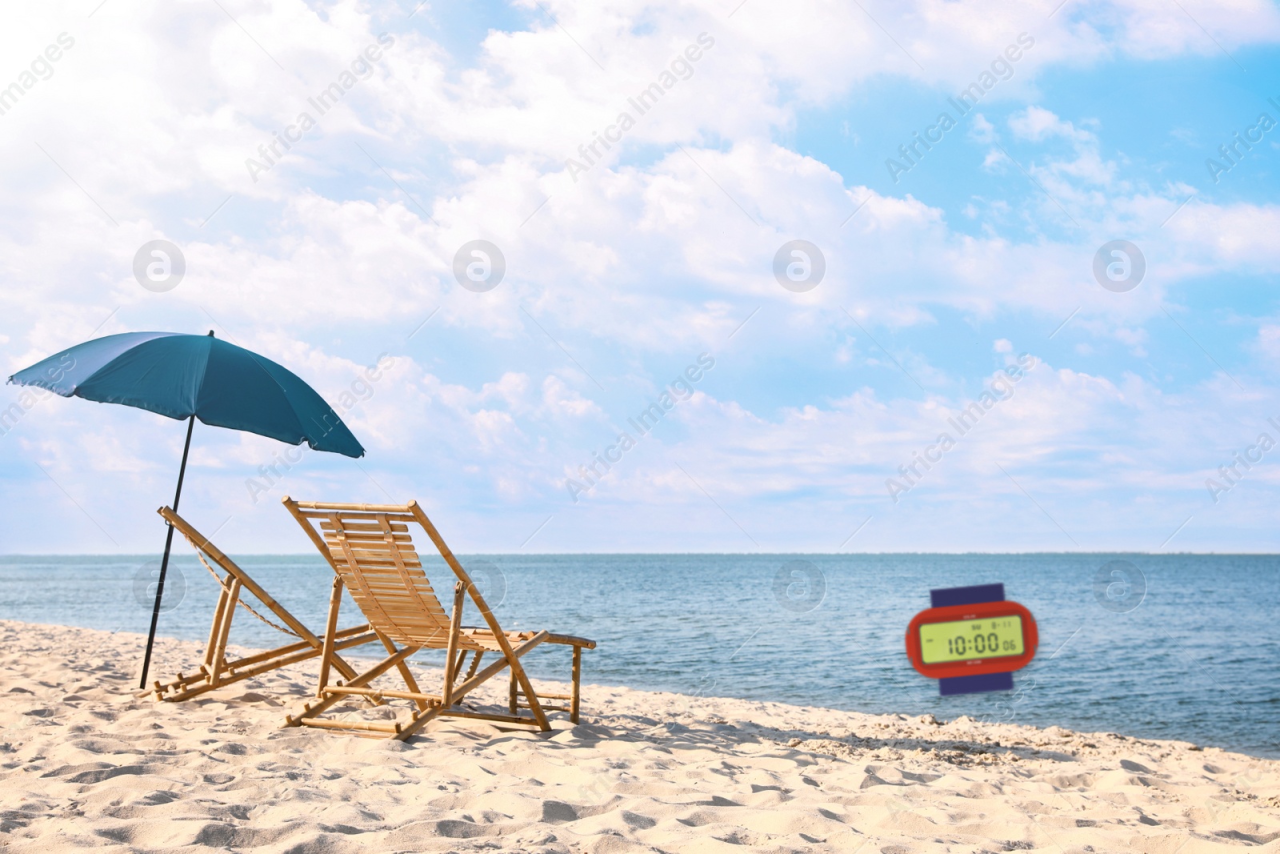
10:00
